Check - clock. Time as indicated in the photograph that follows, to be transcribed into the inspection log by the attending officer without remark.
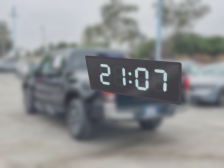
21:07
